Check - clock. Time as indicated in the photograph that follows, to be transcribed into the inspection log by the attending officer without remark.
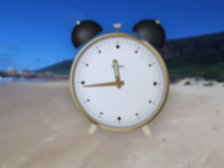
11:44
